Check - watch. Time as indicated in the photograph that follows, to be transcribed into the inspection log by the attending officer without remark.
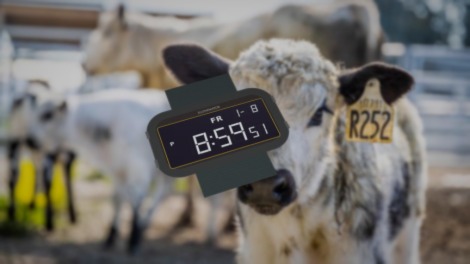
8:59:51
